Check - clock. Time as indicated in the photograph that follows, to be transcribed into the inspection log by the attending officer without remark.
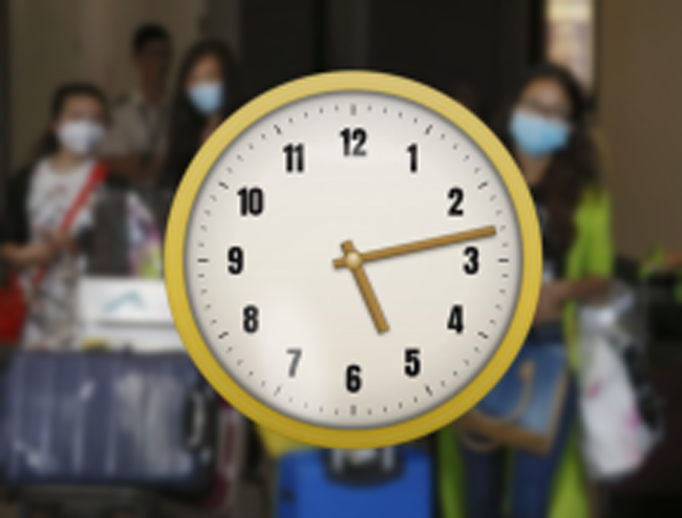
5:13
